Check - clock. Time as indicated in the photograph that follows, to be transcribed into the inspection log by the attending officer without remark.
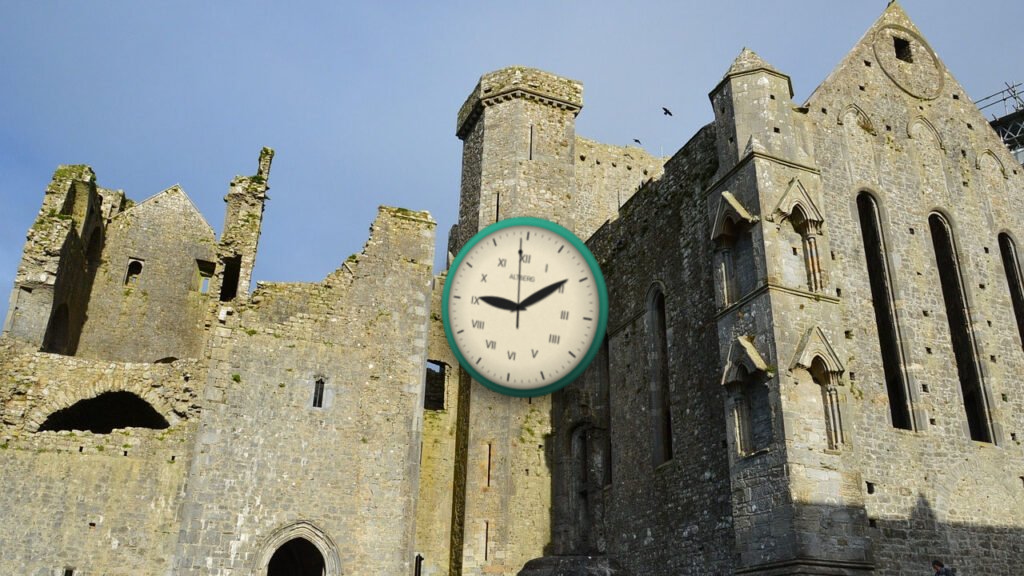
9:08:59
